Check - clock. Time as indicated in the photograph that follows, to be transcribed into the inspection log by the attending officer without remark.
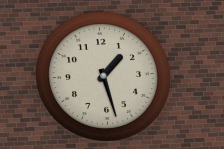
1:28
